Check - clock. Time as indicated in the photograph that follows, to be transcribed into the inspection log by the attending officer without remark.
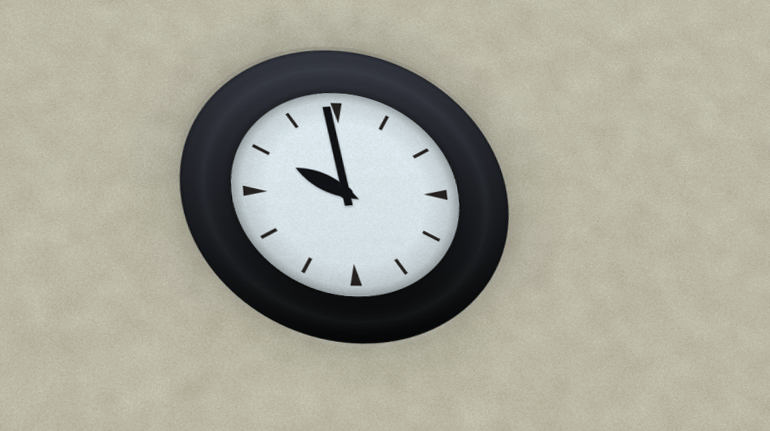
9:59
